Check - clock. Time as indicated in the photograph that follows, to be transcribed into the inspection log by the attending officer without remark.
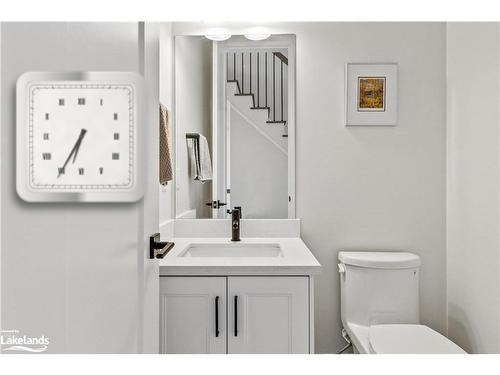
6:35
